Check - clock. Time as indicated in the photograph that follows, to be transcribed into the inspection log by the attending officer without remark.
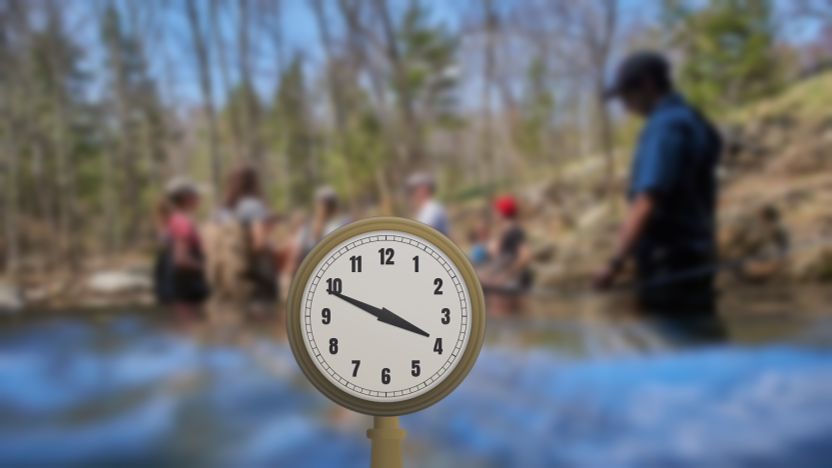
3:49
